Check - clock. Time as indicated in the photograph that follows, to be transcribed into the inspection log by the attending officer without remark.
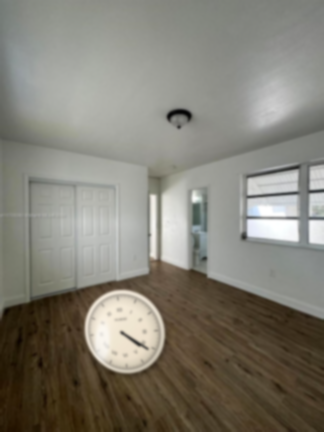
4:21
